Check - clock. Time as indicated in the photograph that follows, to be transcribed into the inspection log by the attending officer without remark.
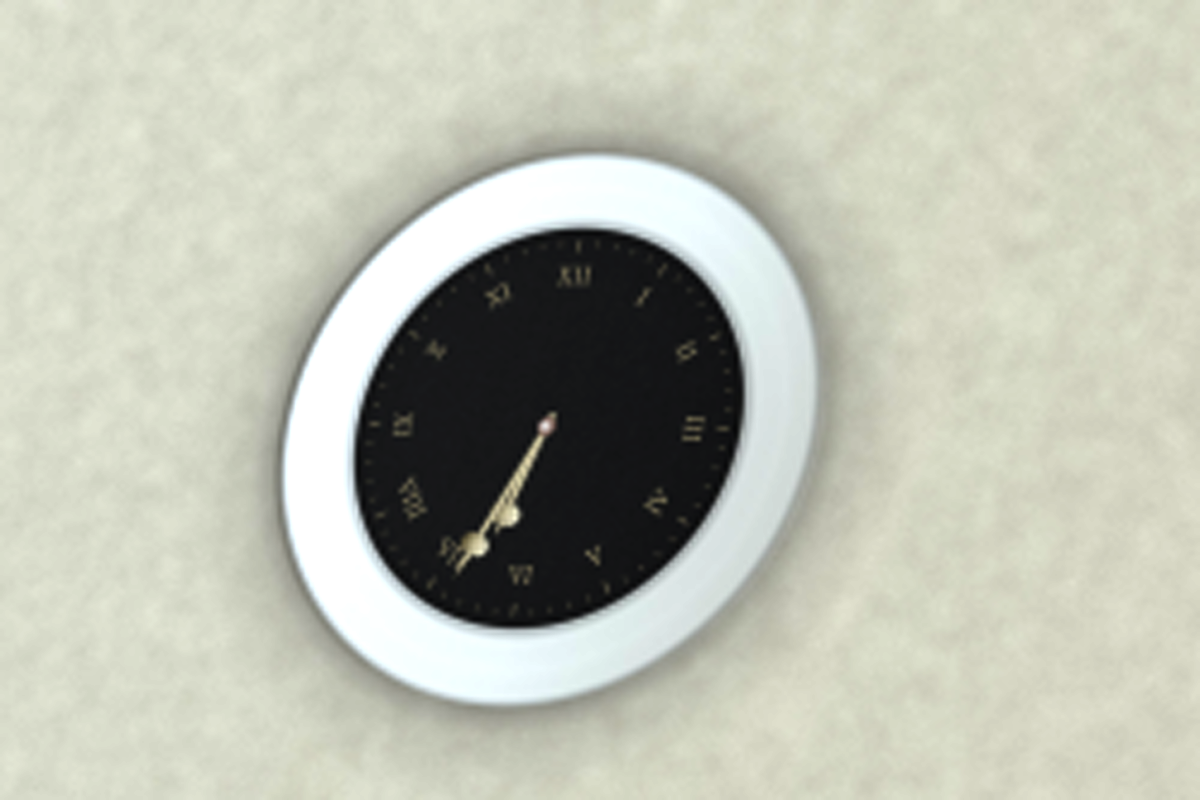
6:34
